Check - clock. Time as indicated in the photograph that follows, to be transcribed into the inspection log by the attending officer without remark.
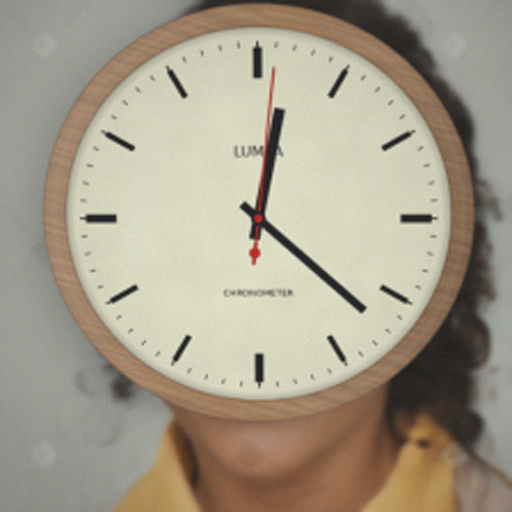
12:22:01
